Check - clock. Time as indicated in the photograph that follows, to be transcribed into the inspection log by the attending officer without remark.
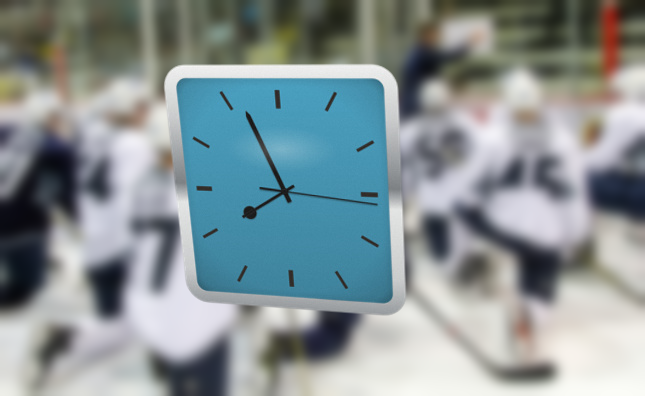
7:56:16
